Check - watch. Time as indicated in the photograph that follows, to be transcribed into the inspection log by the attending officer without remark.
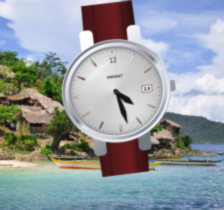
4:28
